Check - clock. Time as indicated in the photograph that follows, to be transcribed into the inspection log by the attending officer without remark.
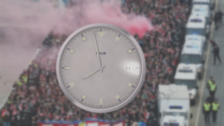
7:58
